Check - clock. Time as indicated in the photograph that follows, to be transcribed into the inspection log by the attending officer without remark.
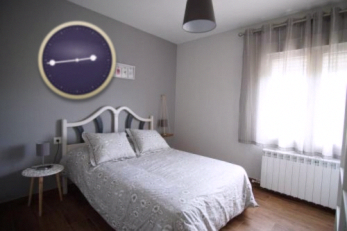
2:44
